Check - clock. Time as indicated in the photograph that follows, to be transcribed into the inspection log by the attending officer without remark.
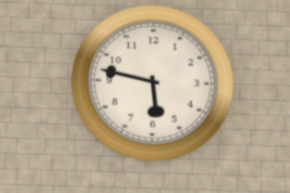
5:47
